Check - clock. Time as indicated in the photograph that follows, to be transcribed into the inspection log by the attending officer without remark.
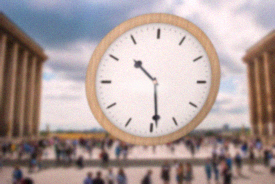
10:29
